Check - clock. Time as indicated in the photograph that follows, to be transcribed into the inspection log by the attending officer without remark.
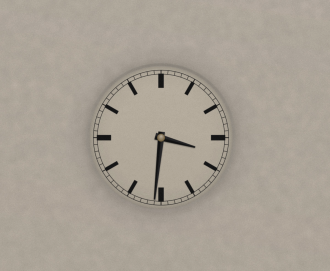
3:31
